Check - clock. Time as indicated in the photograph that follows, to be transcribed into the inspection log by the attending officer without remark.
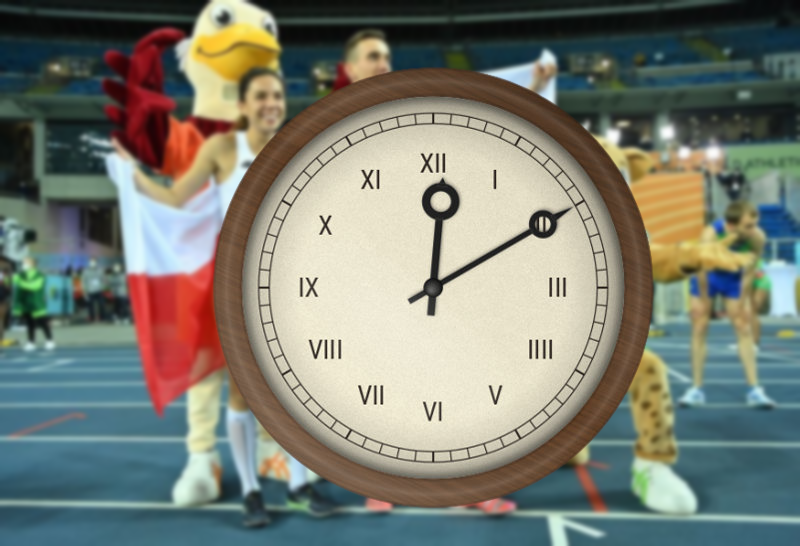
12:10
